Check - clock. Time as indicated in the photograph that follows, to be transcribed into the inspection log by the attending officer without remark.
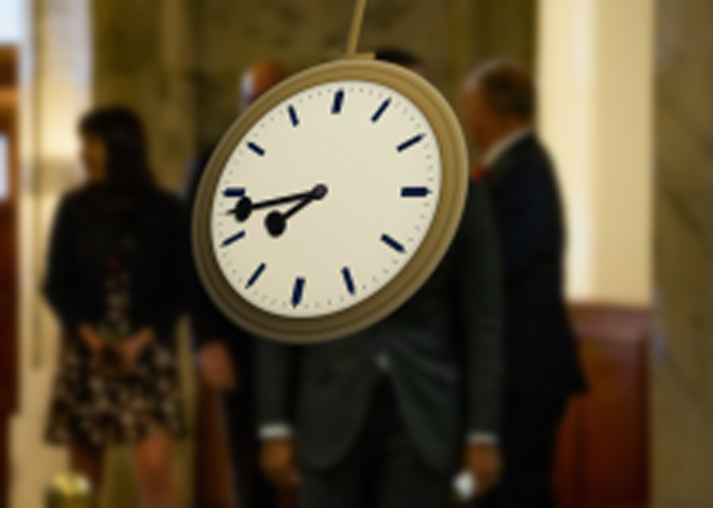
7:43
